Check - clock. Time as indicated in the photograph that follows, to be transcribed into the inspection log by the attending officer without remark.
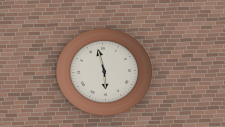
5:58
